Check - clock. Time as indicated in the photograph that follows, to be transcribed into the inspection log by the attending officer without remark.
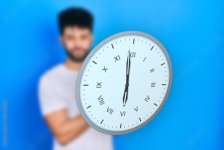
5:59
